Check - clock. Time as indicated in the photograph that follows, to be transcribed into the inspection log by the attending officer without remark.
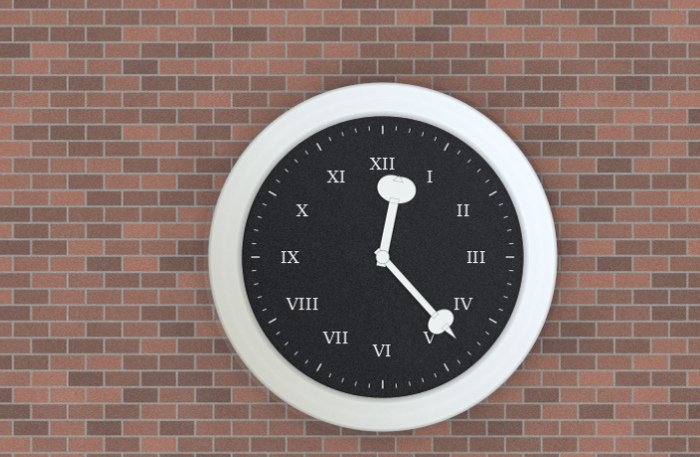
12:23
